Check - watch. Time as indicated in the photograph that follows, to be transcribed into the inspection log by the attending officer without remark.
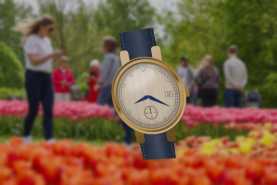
8:20
